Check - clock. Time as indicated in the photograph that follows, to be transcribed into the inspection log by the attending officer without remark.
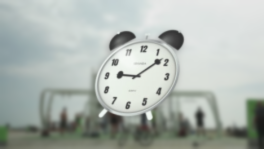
9:08
